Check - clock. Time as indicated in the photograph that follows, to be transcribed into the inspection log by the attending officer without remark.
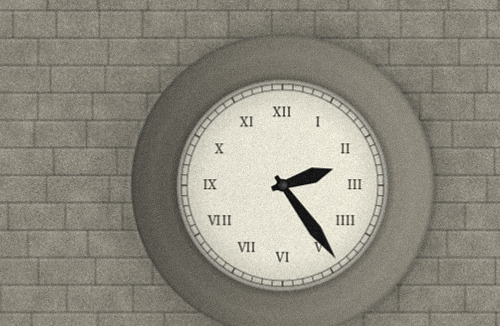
2:24
